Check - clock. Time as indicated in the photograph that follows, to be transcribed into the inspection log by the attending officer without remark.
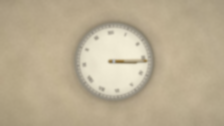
3:16
